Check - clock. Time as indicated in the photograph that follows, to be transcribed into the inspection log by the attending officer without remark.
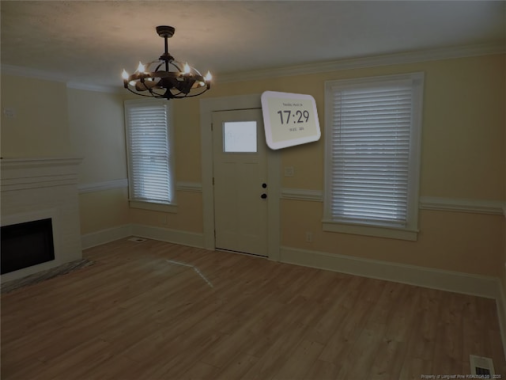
17:29
